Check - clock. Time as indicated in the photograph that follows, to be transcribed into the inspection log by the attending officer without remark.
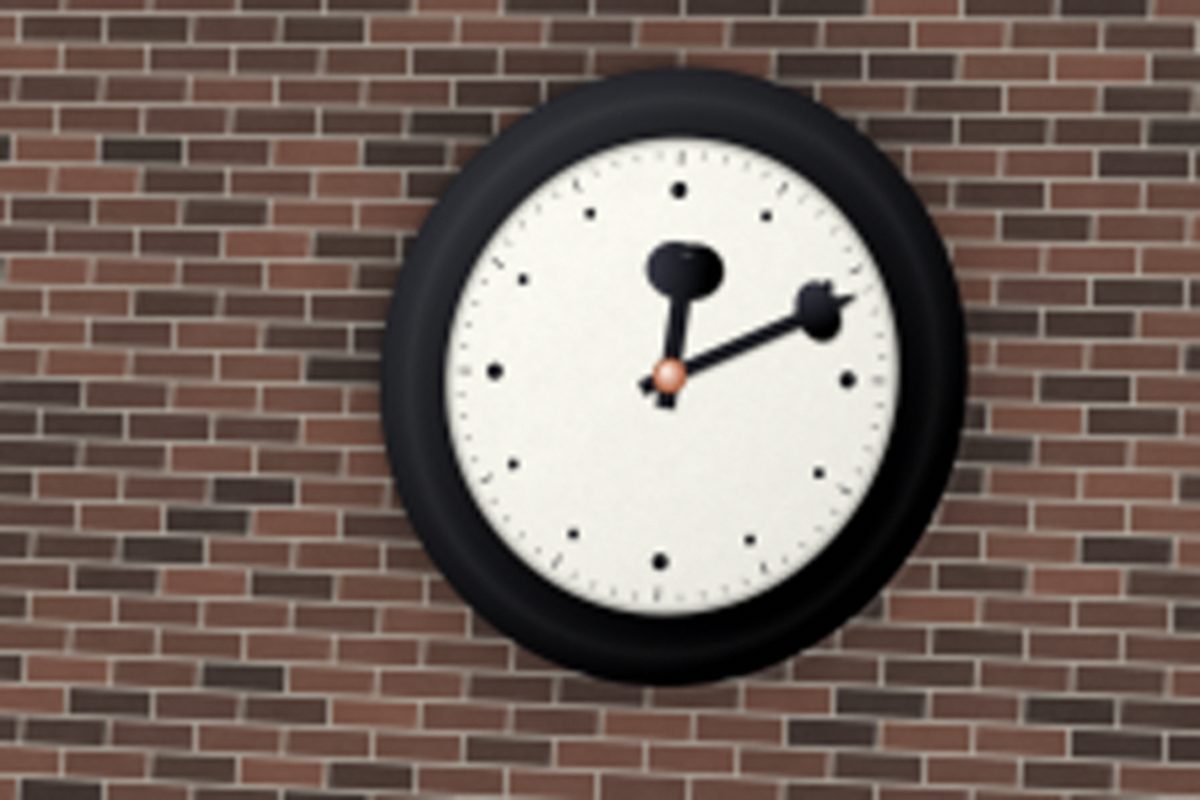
12:11
